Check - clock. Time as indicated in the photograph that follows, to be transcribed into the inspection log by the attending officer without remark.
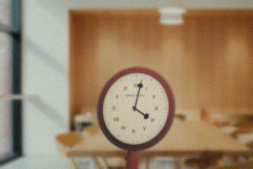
4:02
